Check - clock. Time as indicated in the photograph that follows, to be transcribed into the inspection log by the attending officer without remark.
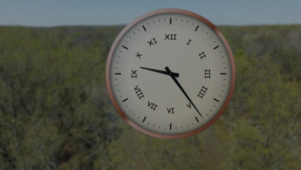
9:24
